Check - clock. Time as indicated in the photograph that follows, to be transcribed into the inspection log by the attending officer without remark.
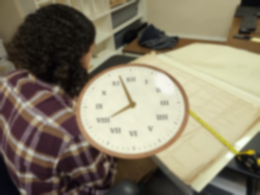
7:57
